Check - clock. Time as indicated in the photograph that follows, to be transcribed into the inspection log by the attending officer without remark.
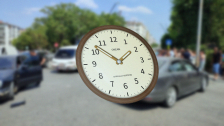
1:52
